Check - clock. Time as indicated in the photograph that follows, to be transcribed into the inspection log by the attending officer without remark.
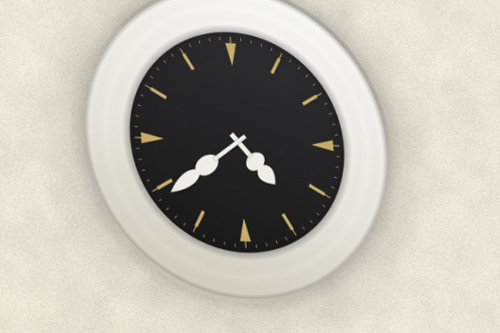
4:39
